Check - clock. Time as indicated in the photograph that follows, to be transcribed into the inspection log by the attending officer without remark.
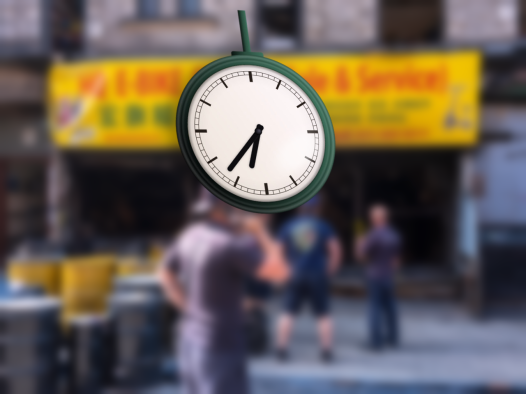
6:37
